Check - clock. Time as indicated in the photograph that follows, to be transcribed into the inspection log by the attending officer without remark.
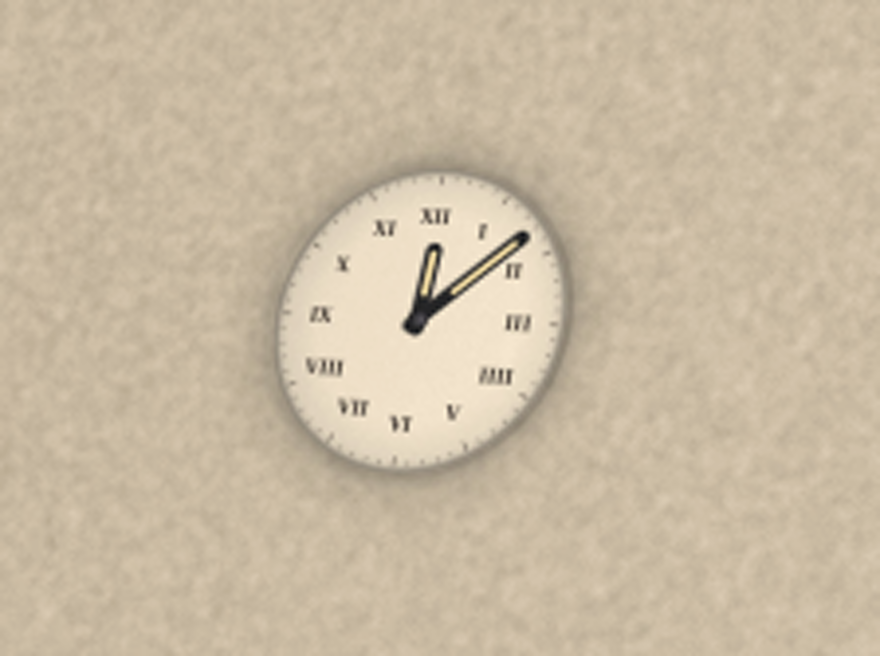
12:08
